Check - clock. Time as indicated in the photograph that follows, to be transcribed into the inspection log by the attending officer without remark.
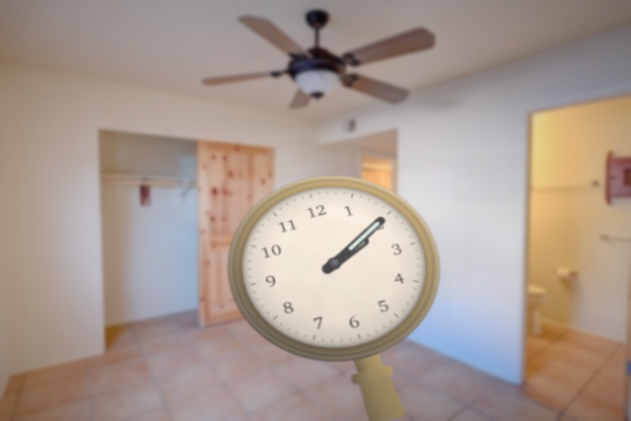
2:10
